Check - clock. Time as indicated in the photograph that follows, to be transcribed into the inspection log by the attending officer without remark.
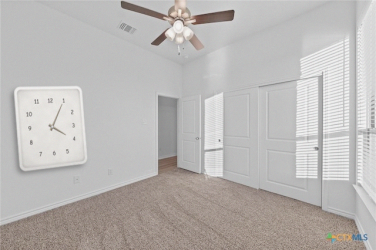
4:05
